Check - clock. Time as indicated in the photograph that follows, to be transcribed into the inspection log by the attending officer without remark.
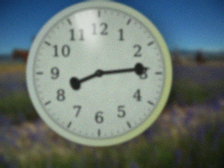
8:14
